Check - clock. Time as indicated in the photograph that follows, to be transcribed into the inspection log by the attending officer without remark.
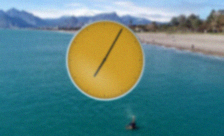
7:05
